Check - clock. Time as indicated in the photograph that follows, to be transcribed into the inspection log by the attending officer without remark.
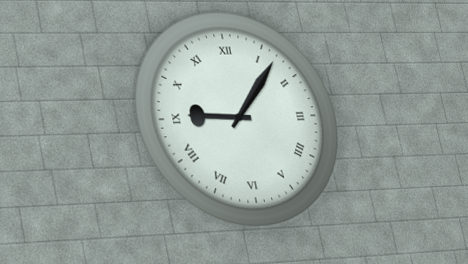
9:07
